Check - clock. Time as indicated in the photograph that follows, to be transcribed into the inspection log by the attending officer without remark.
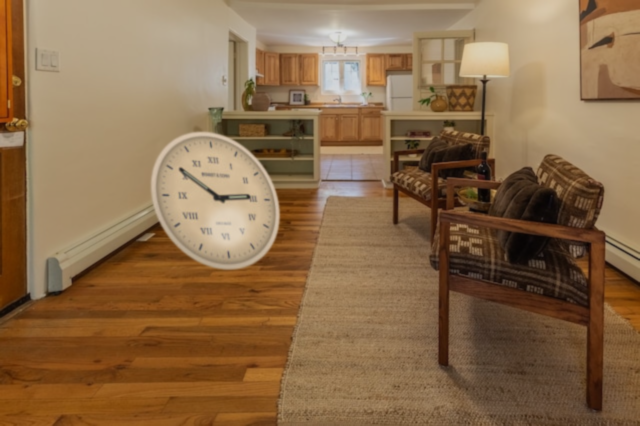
2:51
